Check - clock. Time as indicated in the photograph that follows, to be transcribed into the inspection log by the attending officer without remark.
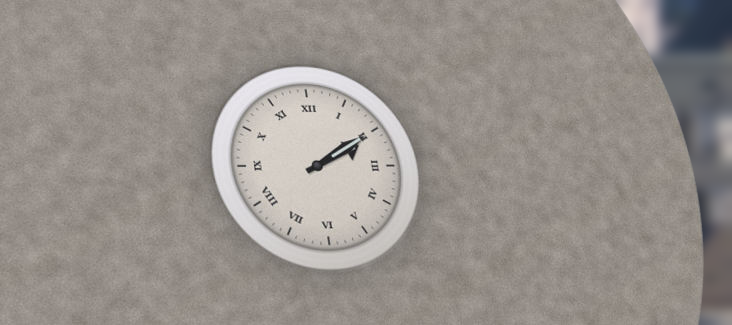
2:10
